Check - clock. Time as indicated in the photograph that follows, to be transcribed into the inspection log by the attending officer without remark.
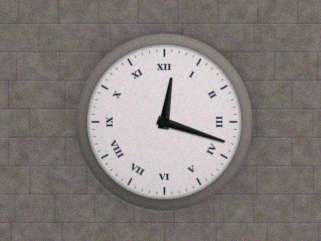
12:18
